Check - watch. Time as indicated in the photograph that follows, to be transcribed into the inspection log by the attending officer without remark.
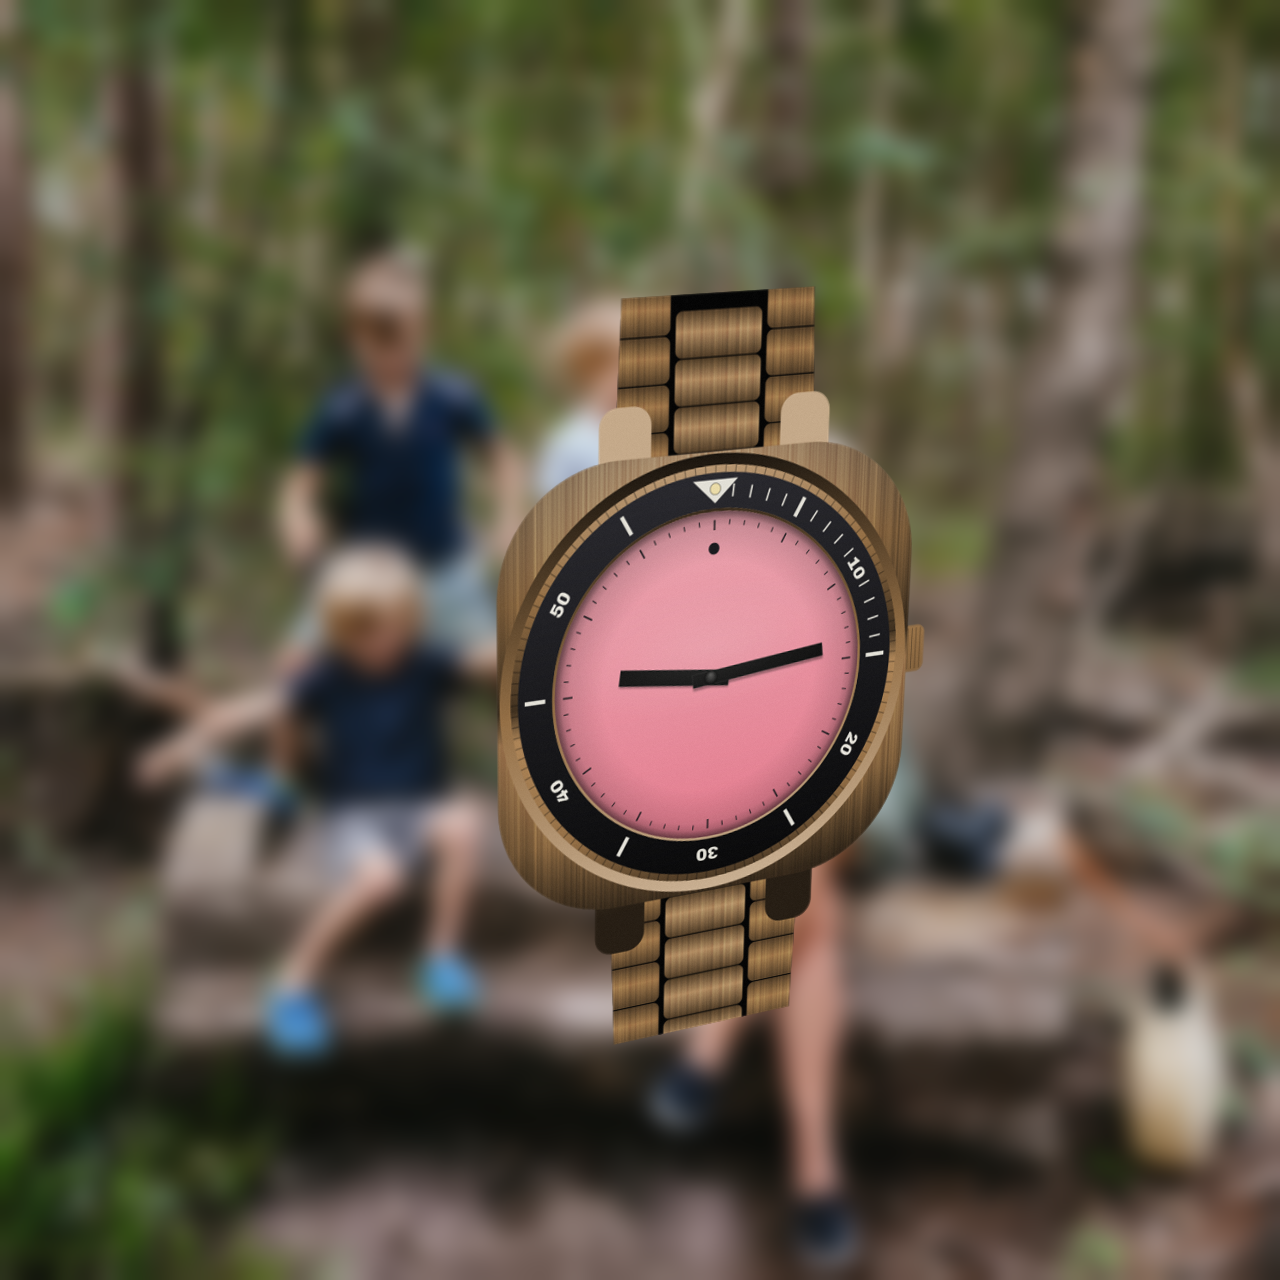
9:14
